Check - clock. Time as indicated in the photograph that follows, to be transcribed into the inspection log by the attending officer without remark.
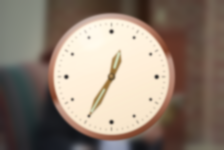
12:35
